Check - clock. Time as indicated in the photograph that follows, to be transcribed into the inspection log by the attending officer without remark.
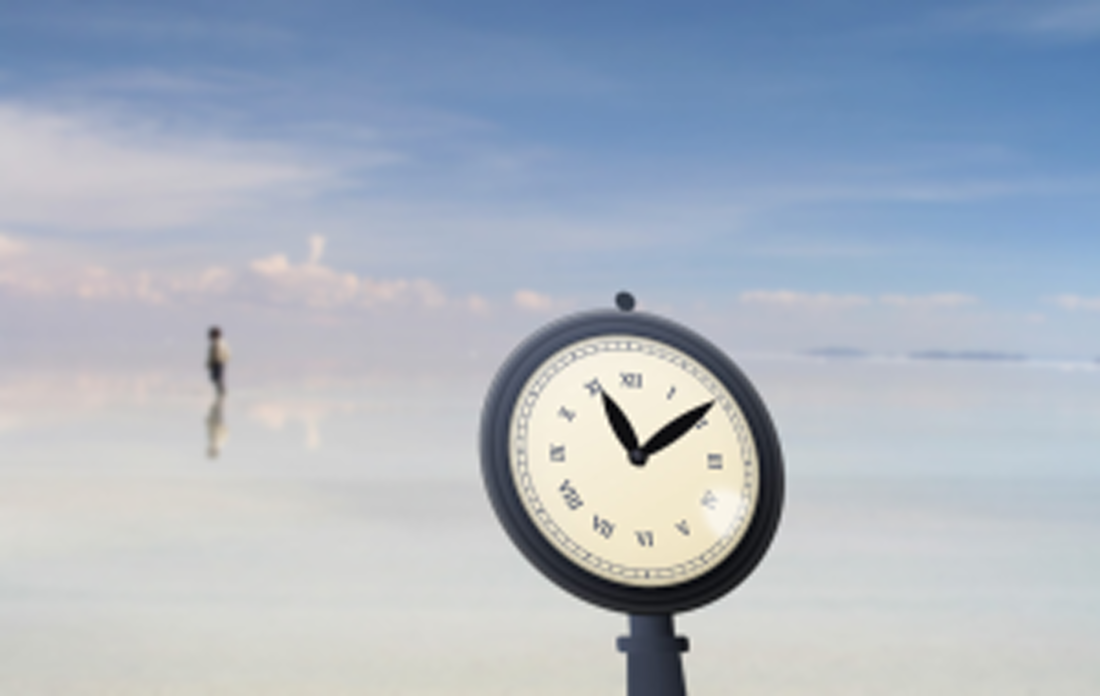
11:09
